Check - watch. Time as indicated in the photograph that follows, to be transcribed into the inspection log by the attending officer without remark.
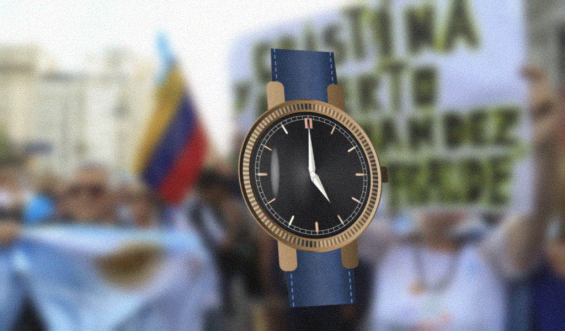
5:00
